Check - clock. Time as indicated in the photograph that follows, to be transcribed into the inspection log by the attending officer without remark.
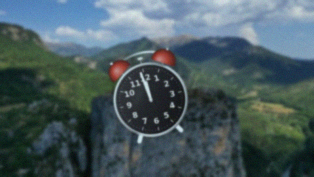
11:59
